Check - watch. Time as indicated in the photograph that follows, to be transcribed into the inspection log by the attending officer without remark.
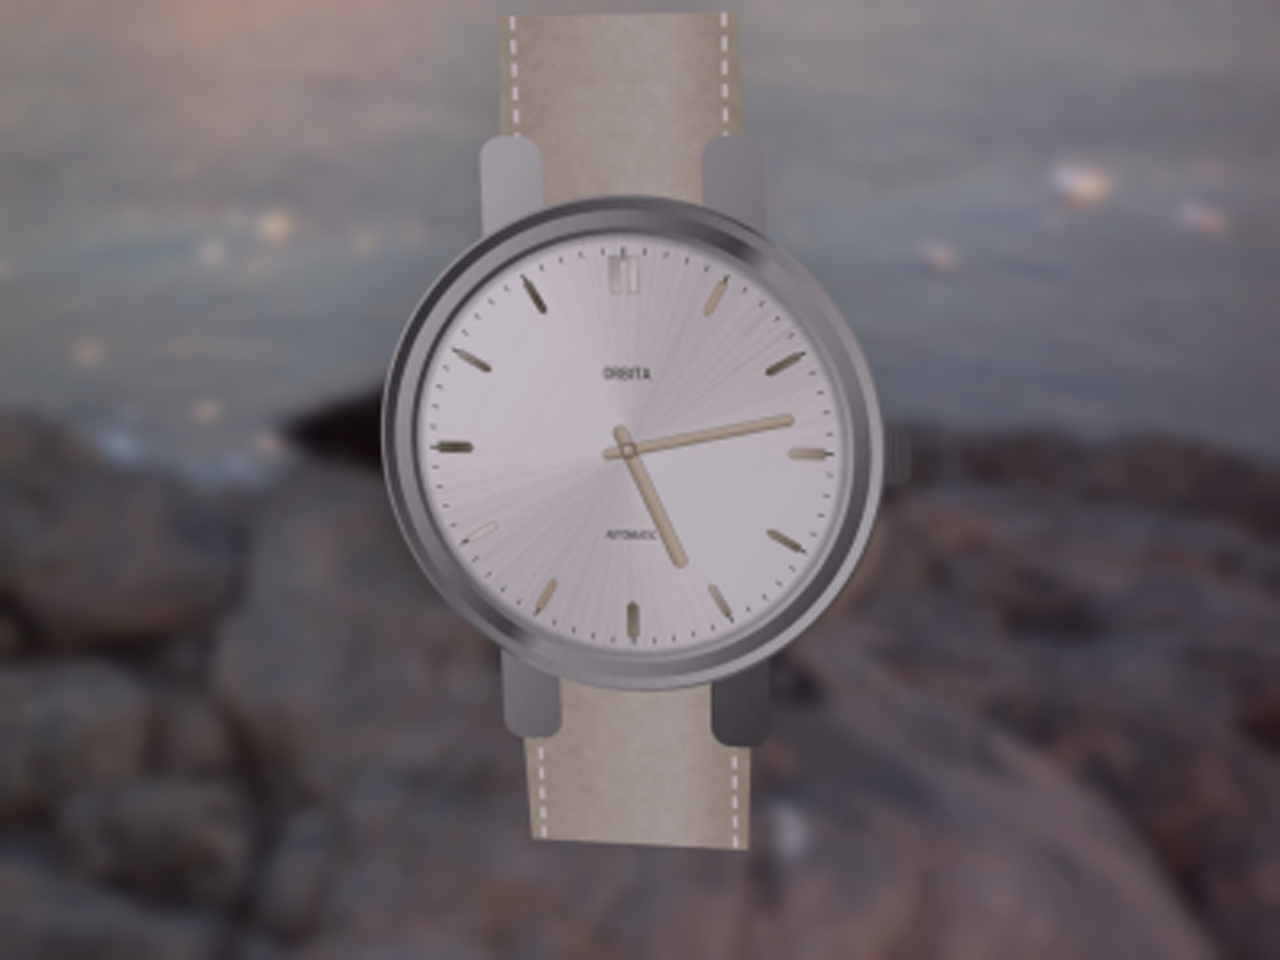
5:13
